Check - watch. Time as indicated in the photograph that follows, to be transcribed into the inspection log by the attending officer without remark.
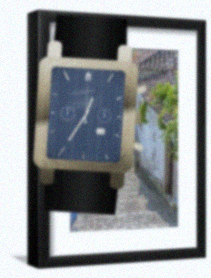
12:35
